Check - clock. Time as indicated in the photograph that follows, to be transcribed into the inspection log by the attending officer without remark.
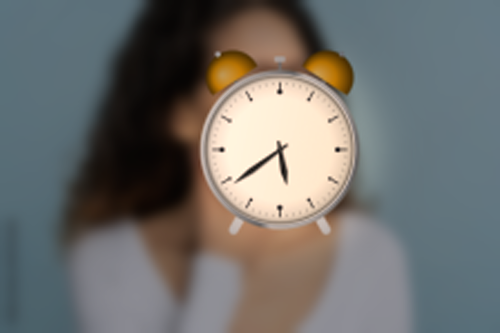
5:39
